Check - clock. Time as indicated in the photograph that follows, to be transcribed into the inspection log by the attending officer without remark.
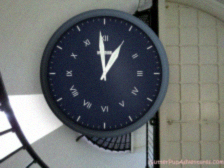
12:59
